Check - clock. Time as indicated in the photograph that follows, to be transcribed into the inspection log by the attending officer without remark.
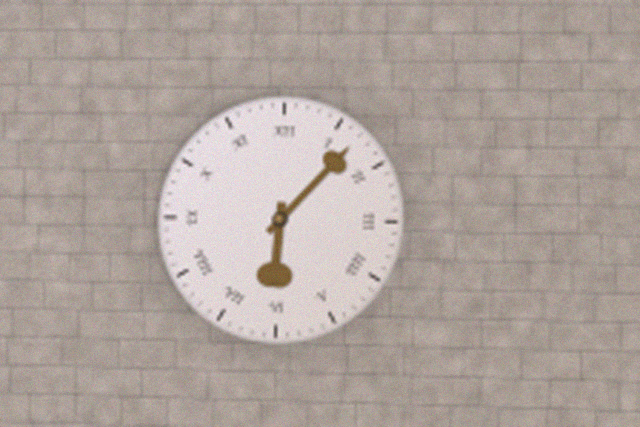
6:07
